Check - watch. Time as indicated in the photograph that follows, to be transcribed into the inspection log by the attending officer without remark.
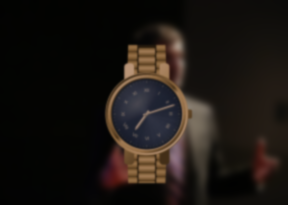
7:12
